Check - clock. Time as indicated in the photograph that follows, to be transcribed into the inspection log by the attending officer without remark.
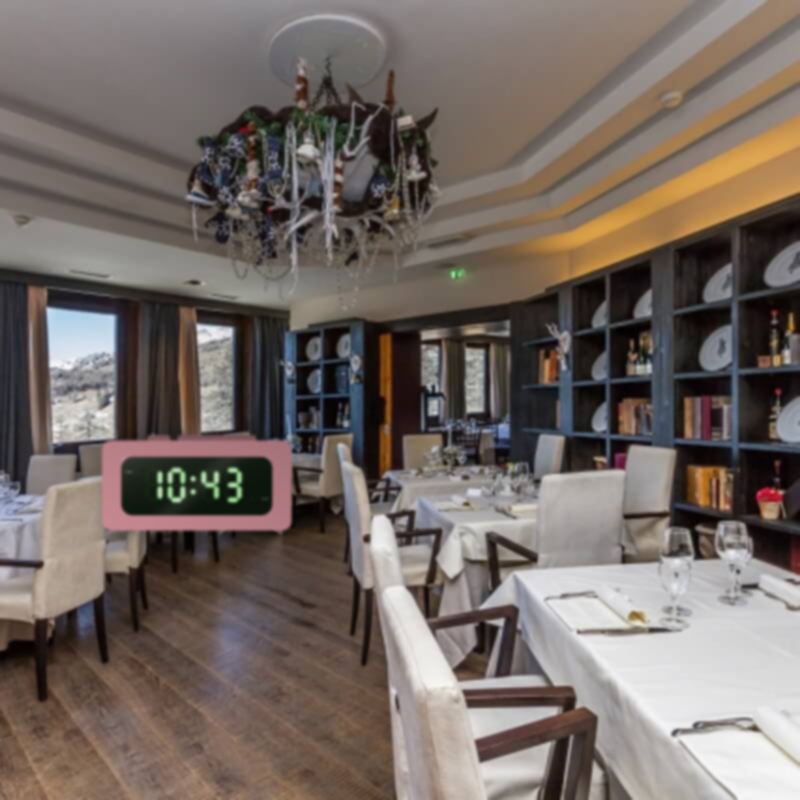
10:43
